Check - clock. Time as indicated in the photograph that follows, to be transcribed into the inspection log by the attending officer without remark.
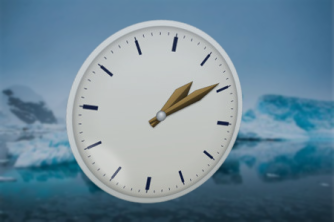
1:09
